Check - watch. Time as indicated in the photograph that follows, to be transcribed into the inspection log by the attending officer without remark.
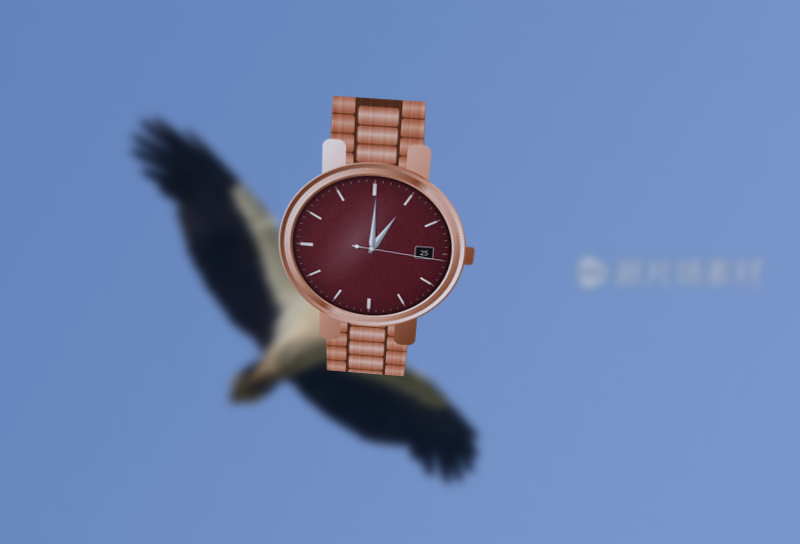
1:00:16
